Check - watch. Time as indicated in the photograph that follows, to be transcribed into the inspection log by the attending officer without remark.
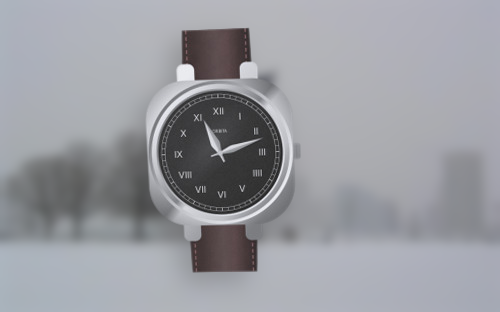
11:12
